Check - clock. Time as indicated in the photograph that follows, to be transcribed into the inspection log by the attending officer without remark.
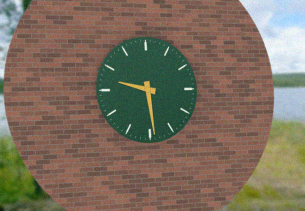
9:29
